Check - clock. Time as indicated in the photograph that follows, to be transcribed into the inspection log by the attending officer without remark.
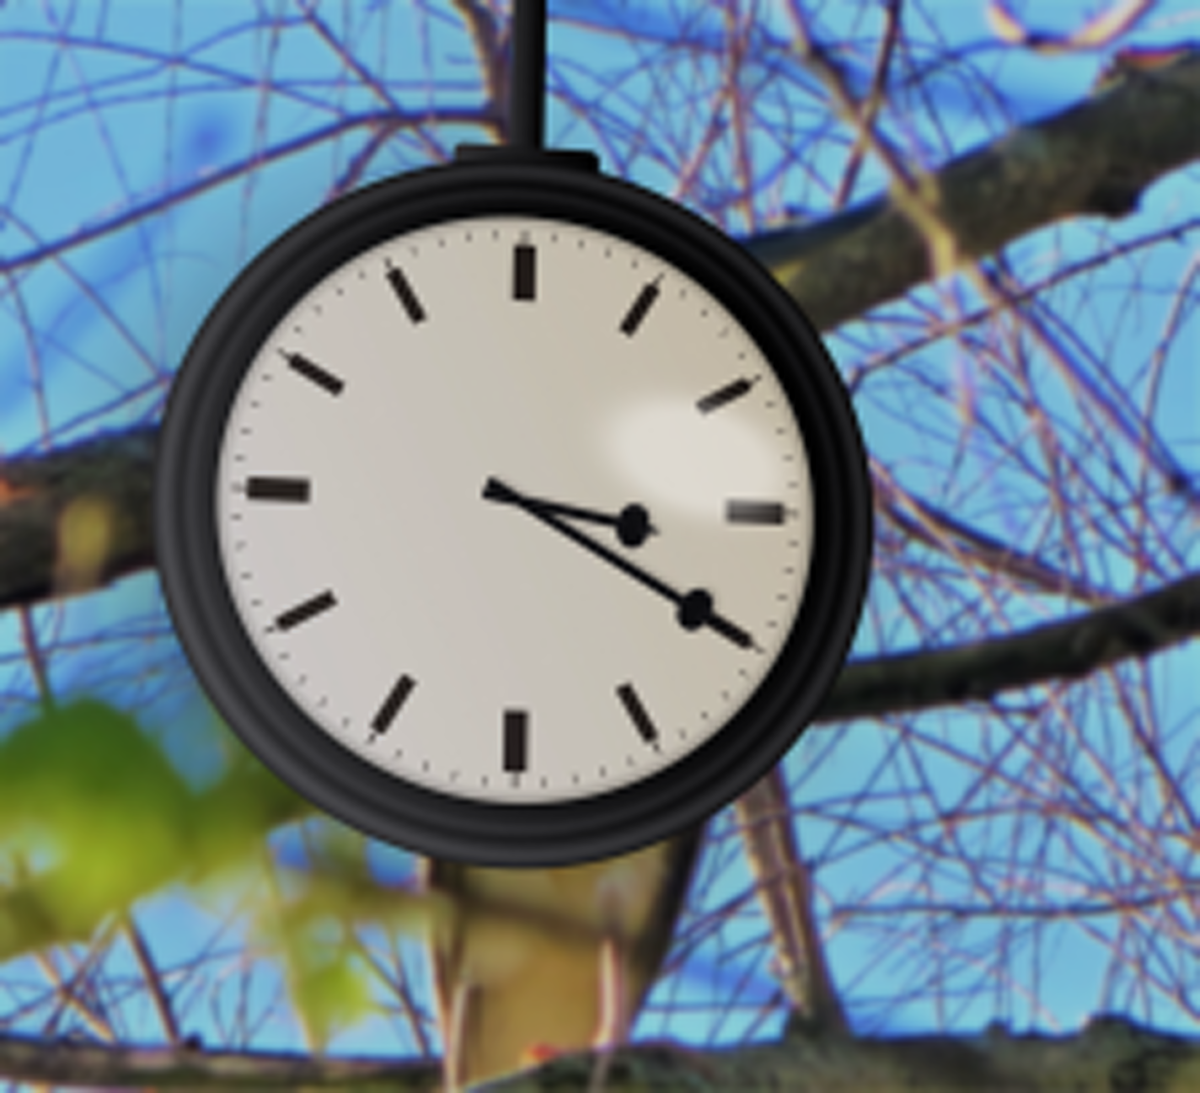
3:20
